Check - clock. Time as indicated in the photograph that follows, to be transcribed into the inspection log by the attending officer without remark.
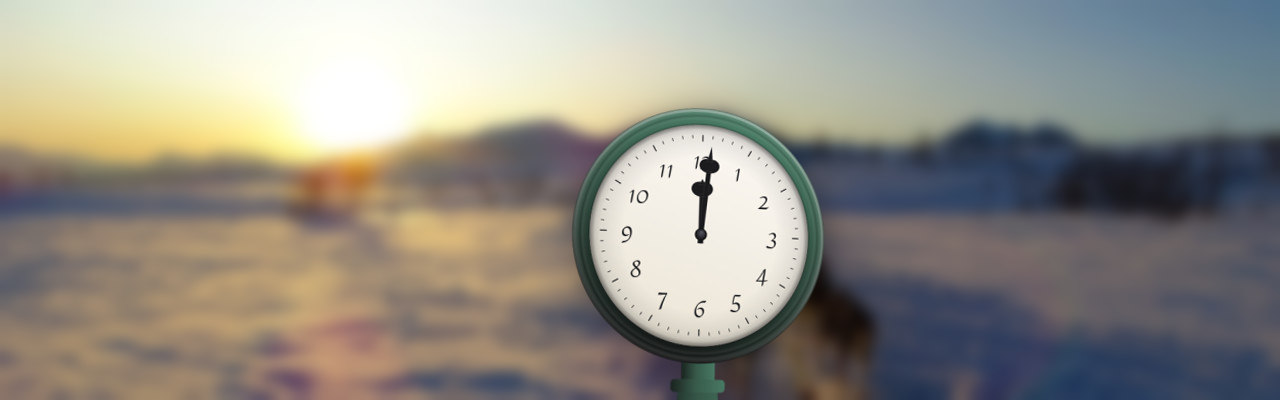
12:01
